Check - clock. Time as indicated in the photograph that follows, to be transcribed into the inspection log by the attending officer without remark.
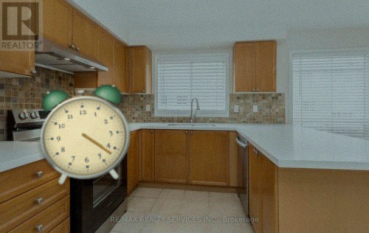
4:22
